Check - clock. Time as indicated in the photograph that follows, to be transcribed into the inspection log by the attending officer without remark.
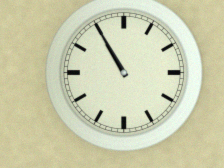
10:55
